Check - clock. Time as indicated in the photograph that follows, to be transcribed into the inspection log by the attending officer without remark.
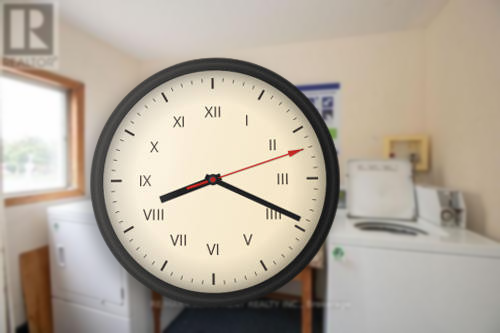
8:19:12
